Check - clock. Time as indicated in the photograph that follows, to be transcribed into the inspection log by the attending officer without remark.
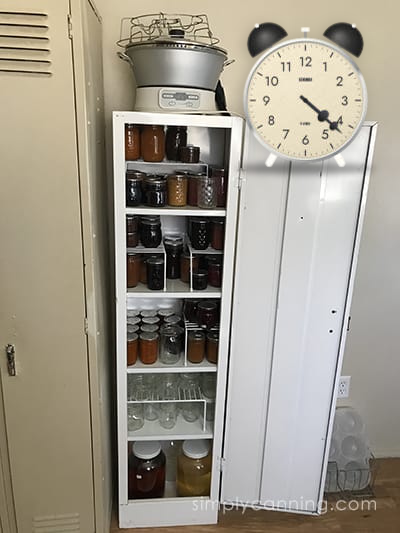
4:22
